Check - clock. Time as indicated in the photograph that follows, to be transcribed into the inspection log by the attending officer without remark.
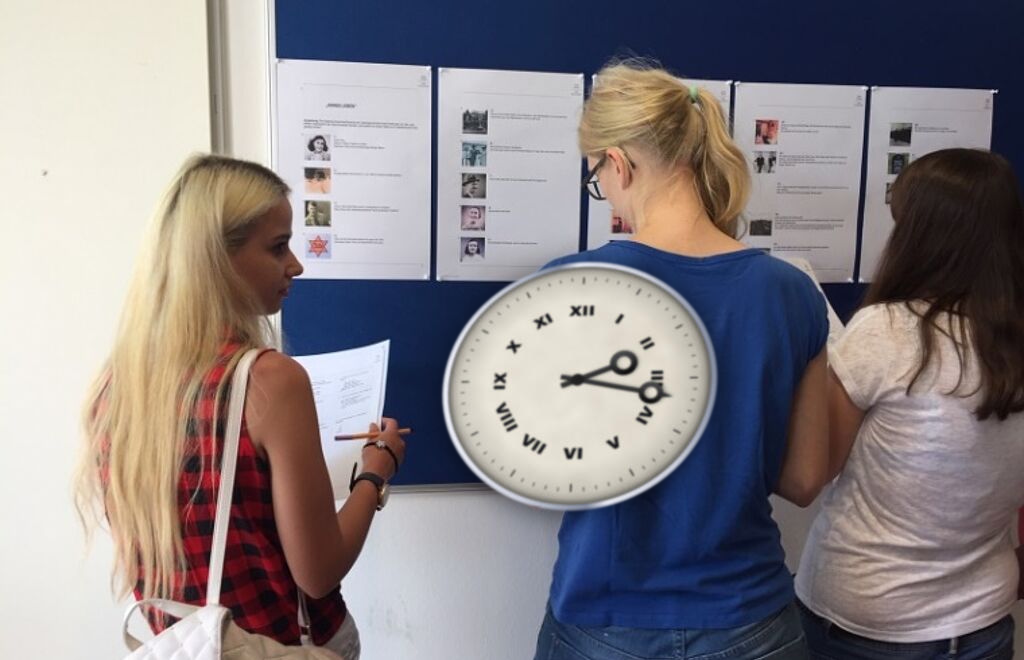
2:17
